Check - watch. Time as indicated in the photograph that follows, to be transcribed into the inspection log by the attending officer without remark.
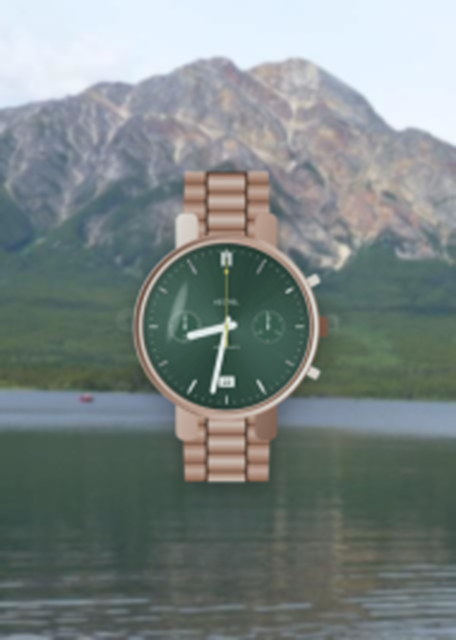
8:32
